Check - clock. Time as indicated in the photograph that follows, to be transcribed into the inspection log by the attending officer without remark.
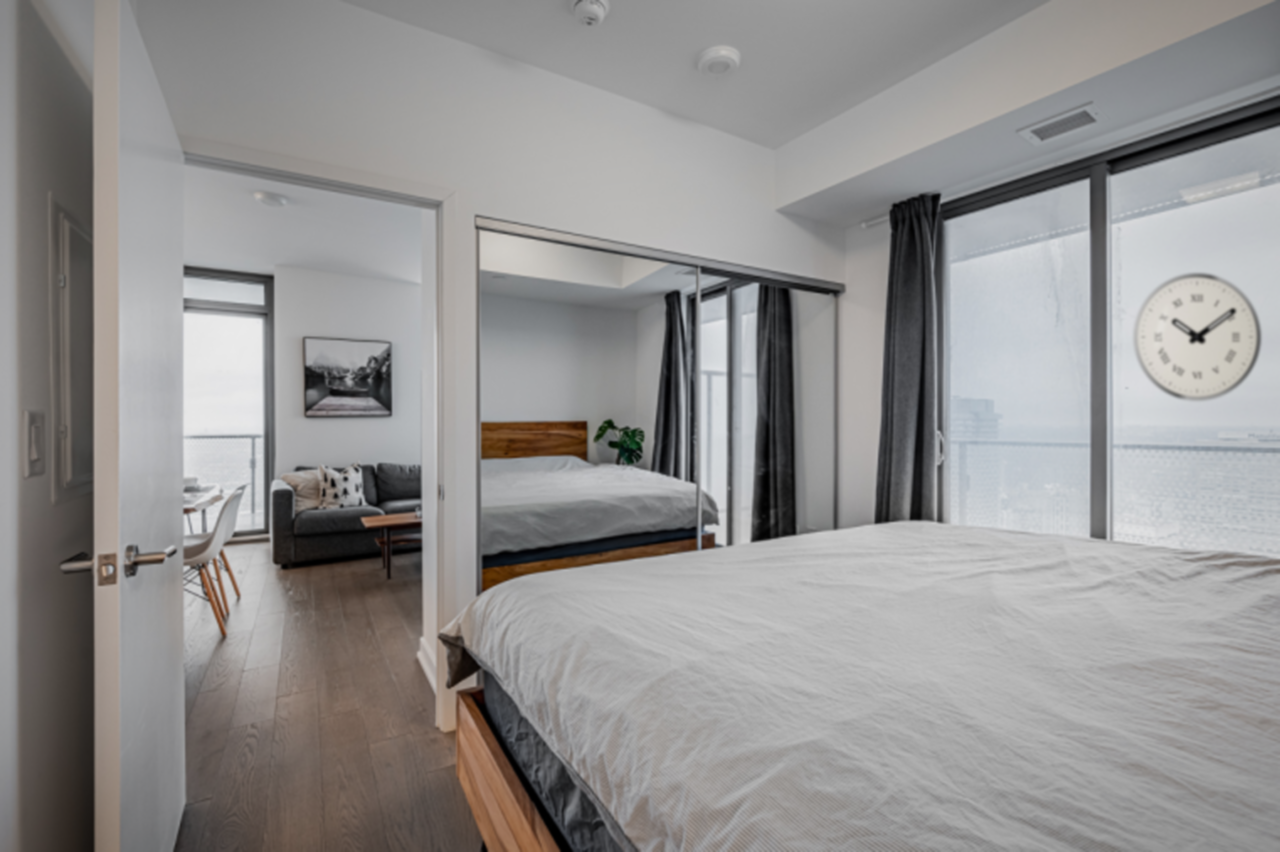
10:09
